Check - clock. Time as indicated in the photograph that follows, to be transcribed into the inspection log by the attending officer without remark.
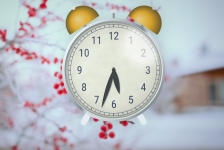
5:33
